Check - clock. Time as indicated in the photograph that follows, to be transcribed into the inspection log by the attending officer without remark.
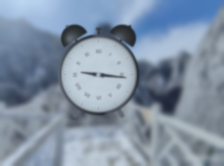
9:16
